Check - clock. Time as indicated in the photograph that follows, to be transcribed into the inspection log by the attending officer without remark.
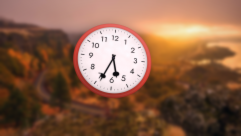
5:34
